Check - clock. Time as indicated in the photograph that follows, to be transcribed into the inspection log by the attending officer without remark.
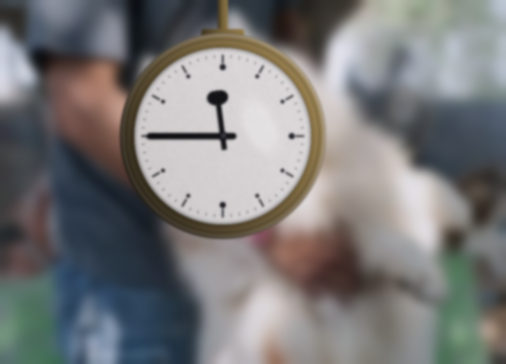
11:45
